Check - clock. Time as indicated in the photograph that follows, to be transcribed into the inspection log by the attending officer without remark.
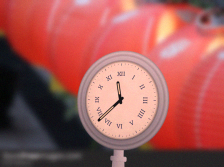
11:38
